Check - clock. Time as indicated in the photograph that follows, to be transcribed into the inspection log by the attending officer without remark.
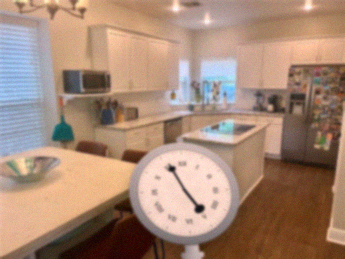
4:56
